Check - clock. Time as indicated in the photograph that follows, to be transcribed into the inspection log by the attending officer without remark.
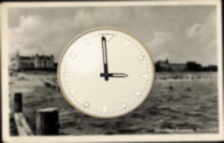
2:59
